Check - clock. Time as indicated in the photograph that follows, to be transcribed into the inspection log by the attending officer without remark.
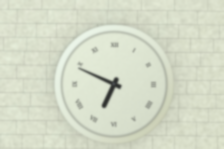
6:49
